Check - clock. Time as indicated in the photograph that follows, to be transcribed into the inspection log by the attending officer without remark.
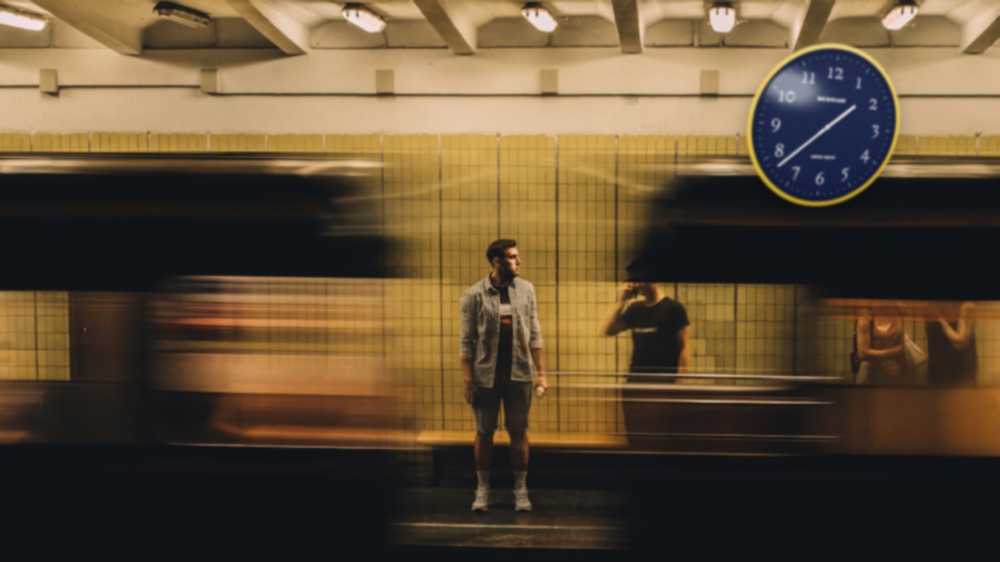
1:38
